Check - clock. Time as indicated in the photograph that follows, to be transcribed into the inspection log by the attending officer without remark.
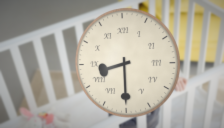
8:30
